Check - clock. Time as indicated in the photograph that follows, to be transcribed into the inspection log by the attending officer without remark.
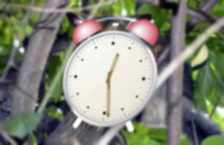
12:29
